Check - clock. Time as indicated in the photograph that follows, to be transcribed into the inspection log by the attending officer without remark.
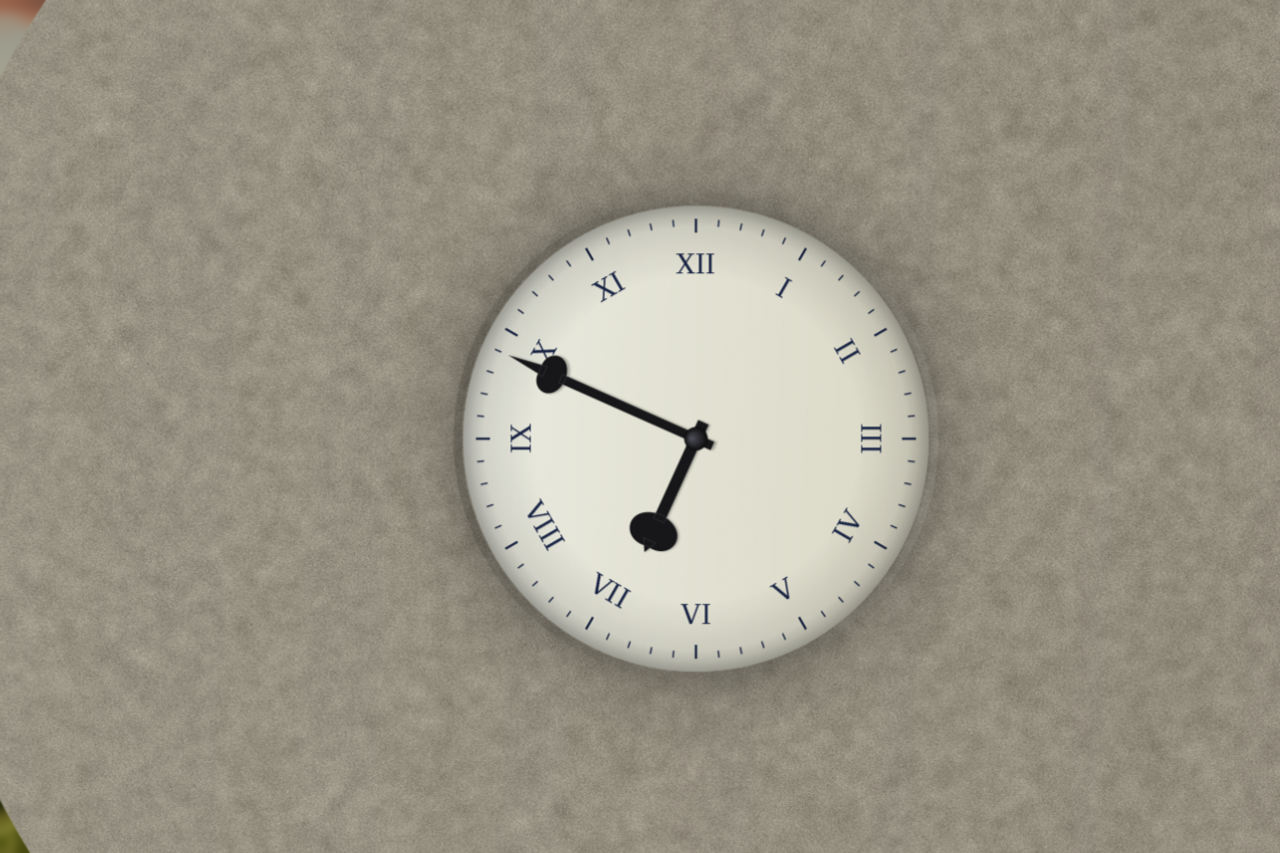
6:49
